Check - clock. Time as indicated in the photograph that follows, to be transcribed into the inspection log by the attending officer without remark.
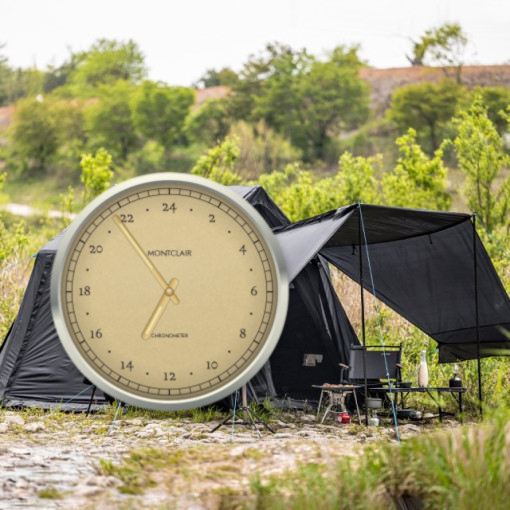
13:54
